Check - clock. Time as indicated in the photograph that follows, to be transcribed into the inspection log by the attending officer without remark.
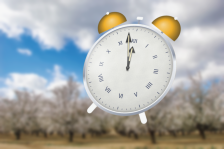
11:58
